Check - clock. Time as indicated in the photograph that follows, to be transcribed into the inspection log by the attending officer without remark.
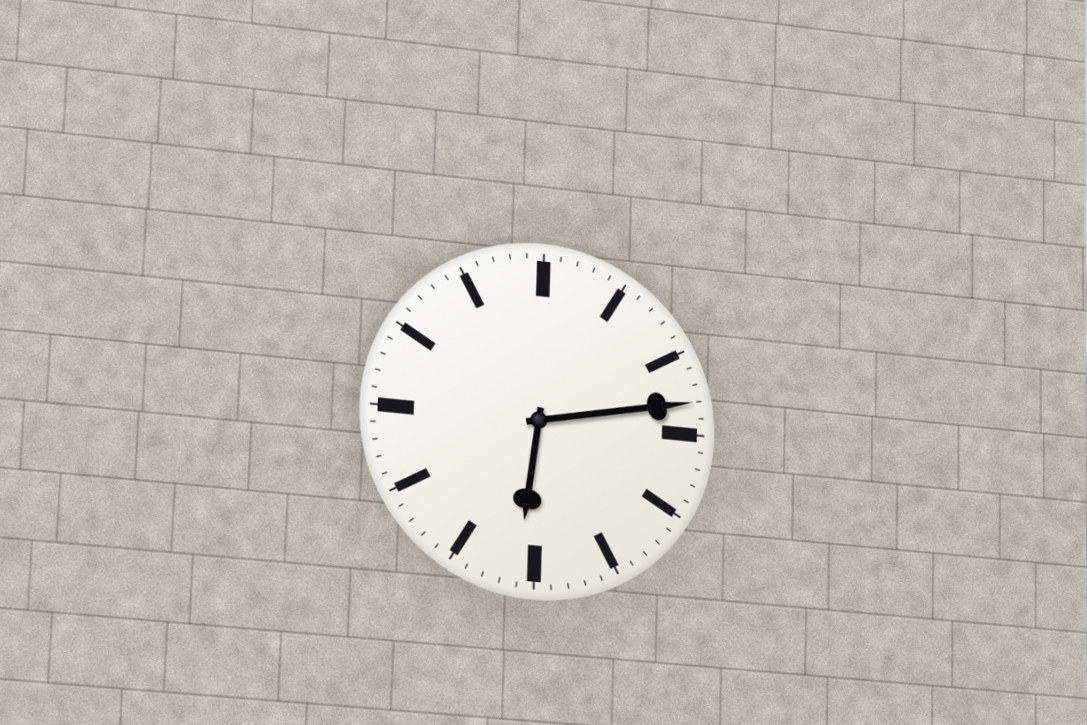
6:13
